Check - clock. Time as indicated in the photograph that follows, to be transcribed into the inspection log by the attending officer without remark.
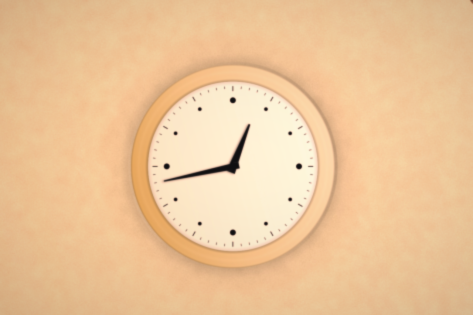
12:43
